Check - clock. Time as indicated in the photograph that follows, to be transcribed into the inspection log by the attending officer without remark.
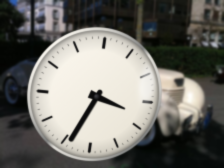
3:34
